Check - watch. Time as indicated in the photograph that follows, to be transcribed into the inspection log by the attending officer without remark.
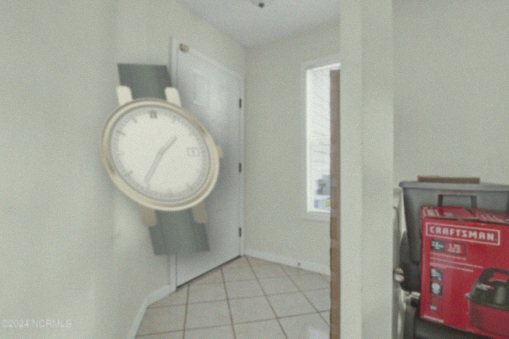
1:36
